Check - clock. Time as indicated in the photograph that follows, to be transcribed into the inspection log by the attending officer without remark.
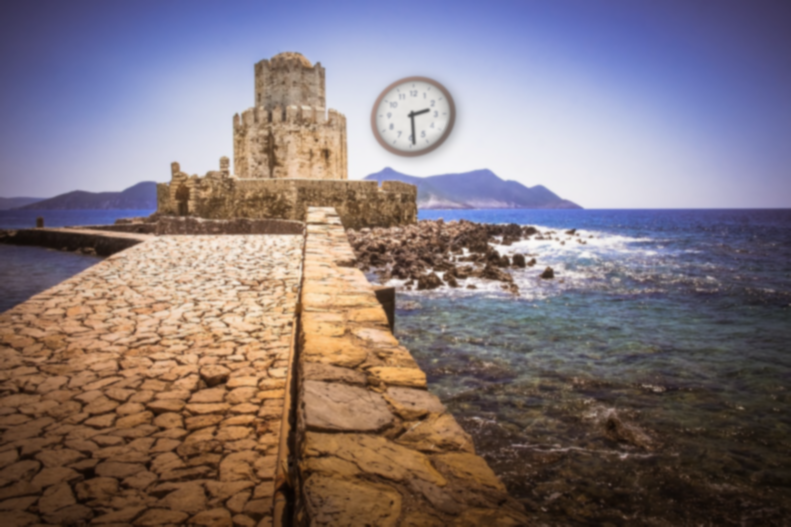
2:29
